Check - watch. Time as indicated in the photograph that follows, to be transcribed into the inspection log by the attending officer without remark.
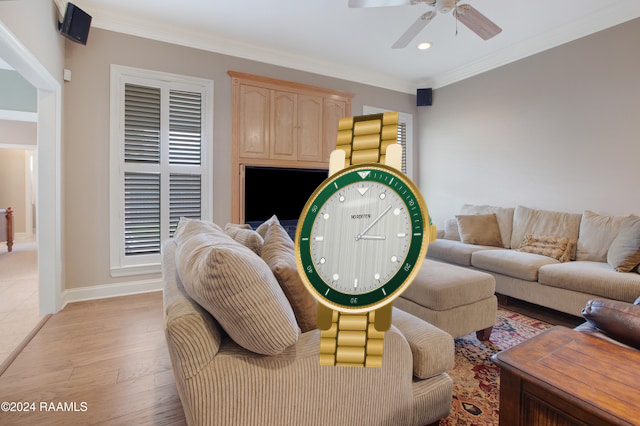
3:08
